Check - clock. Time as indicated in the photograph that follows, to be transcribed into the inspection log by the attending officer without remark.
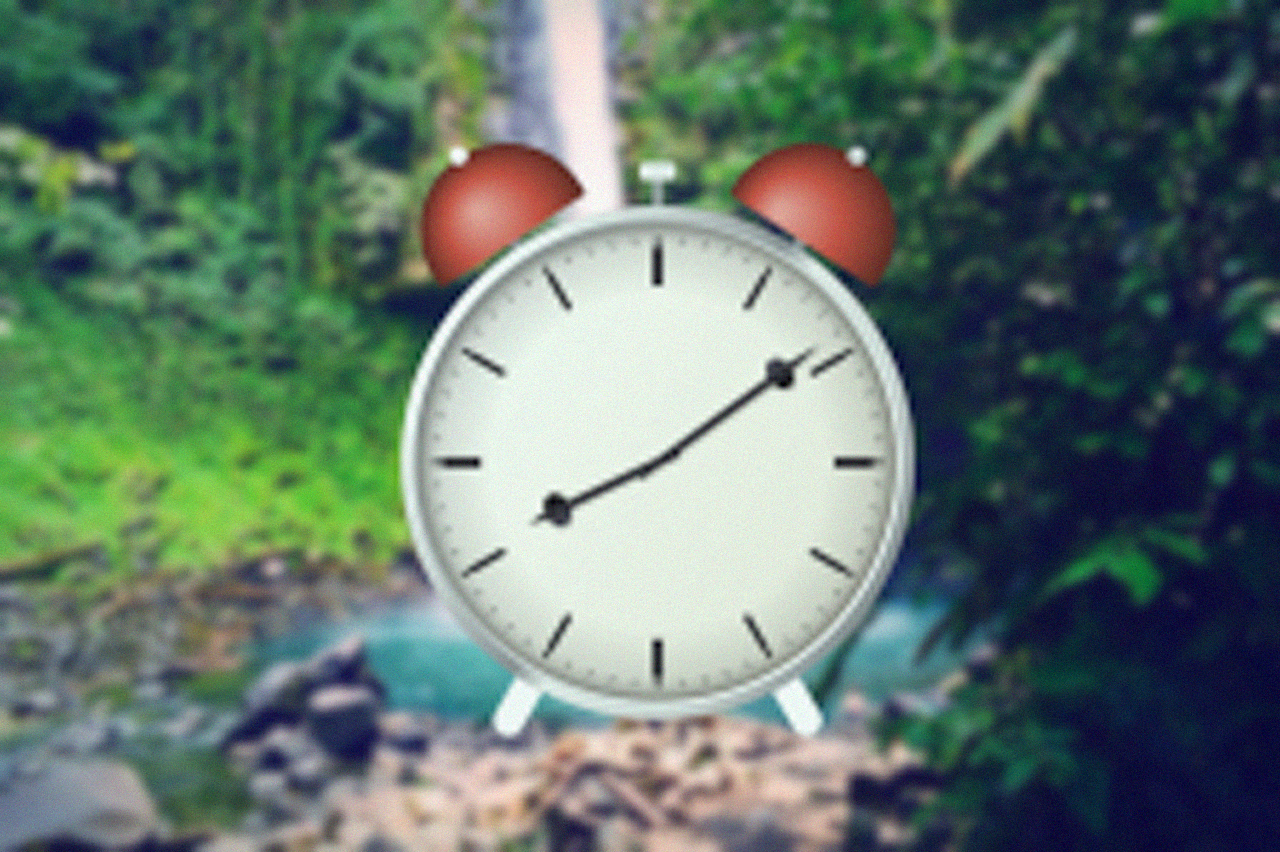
8:09
